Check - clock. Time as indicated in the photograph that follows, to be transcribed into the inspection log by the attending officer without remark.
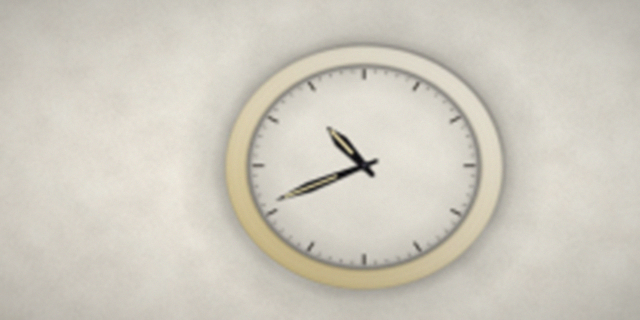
10:41
